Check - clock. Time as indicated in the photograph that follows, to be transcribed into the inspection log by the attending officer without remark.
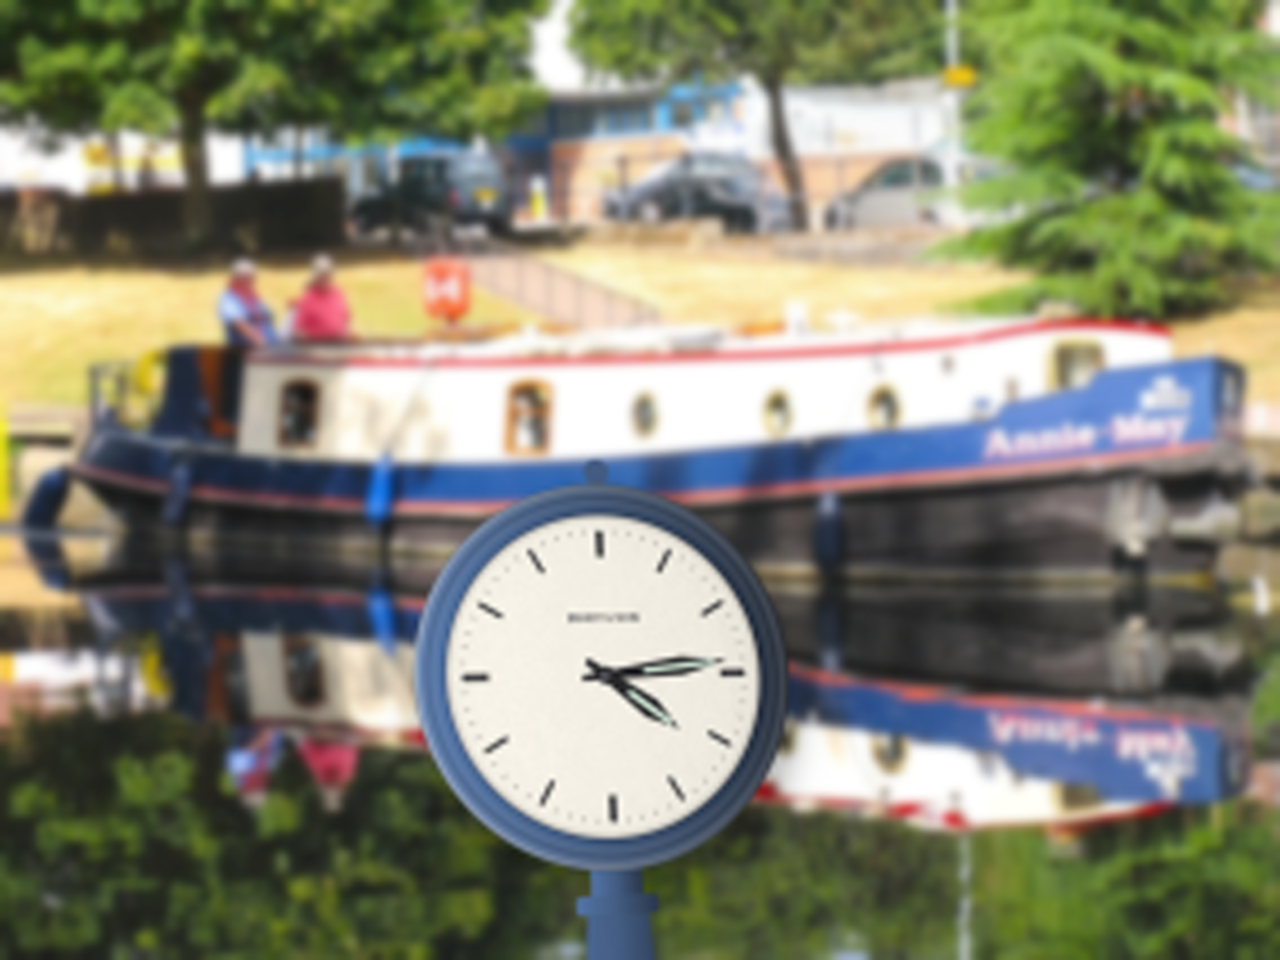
4:14
